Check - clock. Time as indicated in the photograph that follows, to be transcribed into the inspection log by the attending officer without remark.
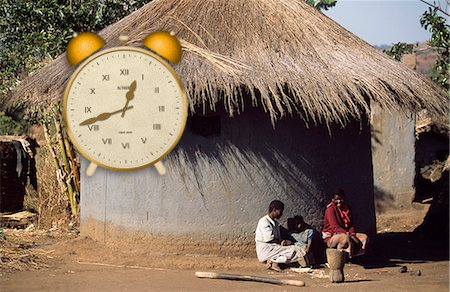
12:42
